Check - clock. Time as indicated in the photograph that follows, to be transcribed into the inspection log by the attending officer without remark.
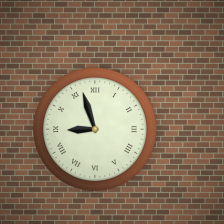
8:57
